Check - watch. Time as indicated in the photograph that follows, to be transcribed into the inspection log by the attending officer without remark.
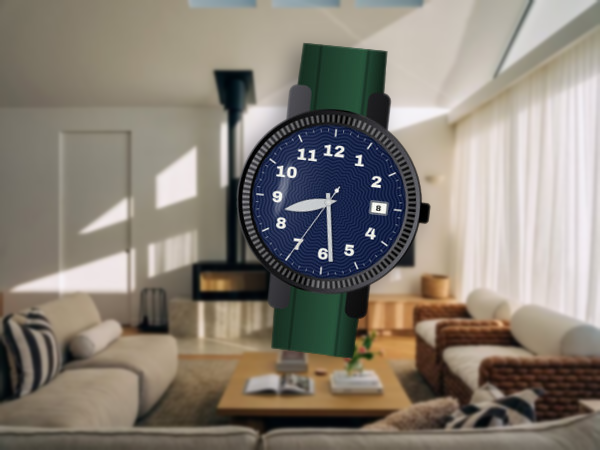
8:28:35
